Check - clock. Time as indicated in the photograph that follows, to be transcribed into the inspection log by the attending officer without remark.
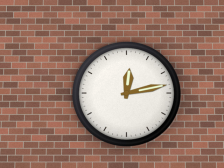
12:13
